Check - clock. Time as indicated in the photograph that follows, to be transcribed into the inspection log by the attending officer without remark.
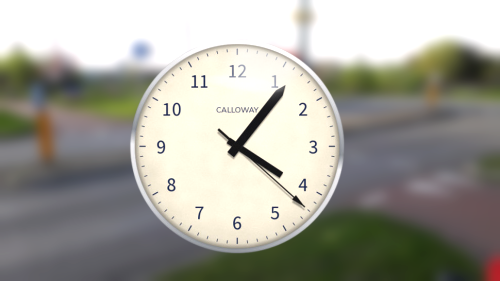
4:06:22
